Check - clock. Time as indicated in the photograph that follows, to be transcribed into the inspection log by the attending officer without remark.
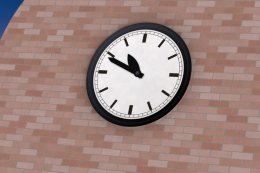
10:49
